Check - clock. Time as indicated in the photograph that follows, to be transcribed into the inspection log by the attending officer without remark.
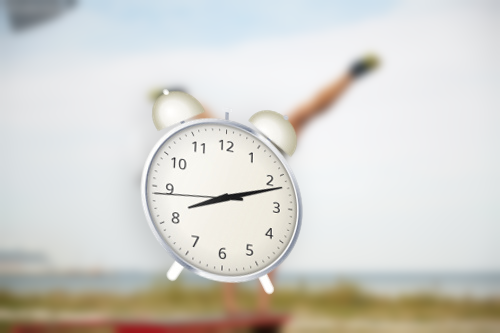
8:11:44
